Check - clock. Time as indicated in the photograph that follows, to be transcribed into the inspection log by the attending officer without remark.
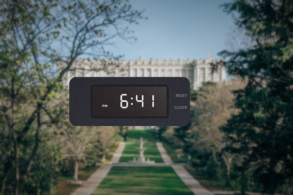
6:41
